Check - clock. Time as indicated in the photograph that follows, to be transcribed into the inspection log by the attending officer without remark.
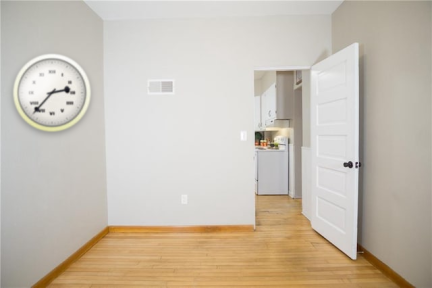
2:37
